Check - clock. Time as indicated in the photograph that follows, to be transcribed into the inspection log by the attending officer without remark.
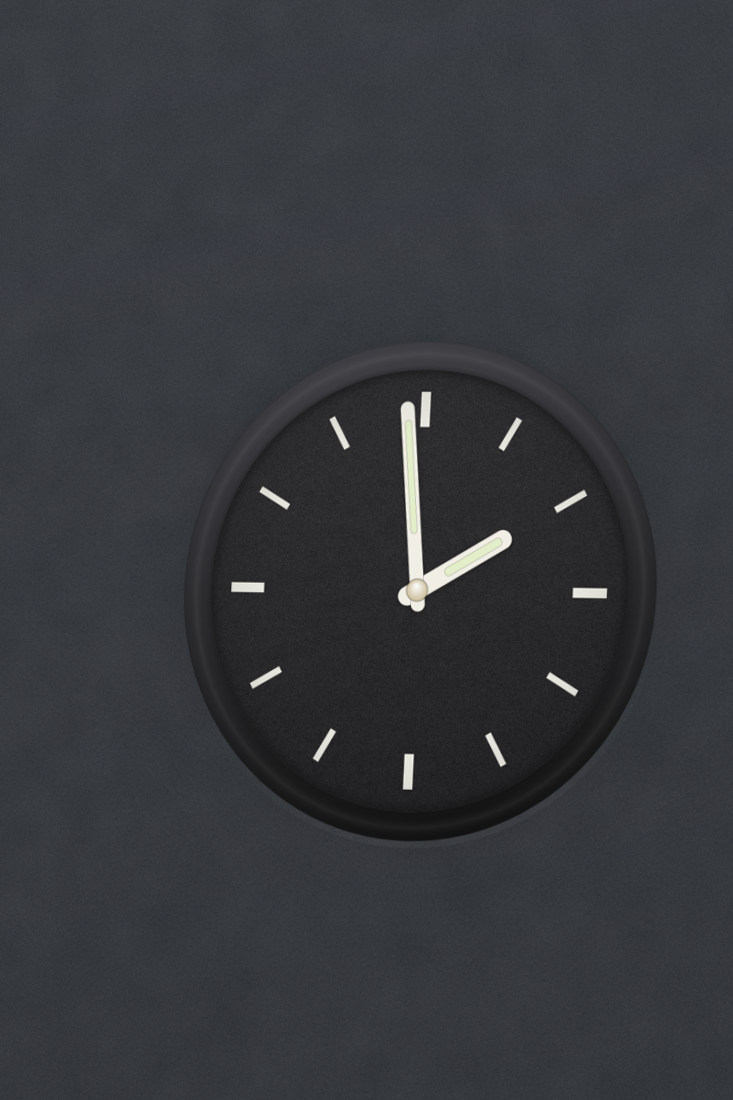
1:59
